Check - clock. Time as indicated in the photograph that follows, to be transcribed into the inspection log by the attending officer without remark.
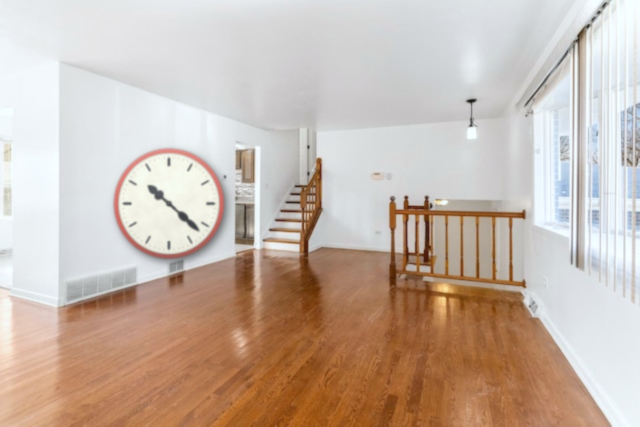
10:22
